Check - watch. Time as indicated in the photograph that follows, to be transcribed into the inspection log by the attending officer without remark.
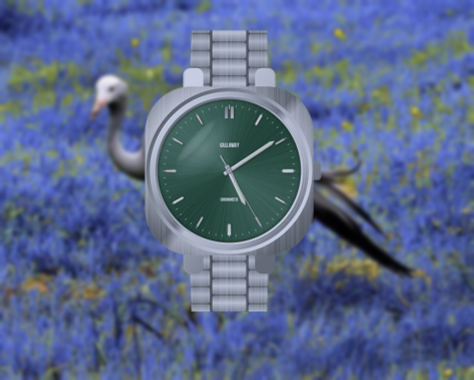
5:09:25
